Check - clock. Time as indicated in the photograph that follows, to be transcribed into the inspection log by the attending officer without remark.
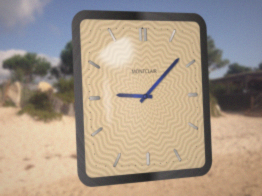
9:08
